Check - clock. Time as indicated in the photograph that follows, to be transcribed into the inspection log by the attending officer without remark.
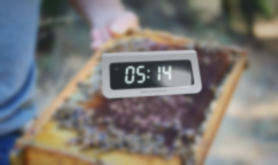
5:14
